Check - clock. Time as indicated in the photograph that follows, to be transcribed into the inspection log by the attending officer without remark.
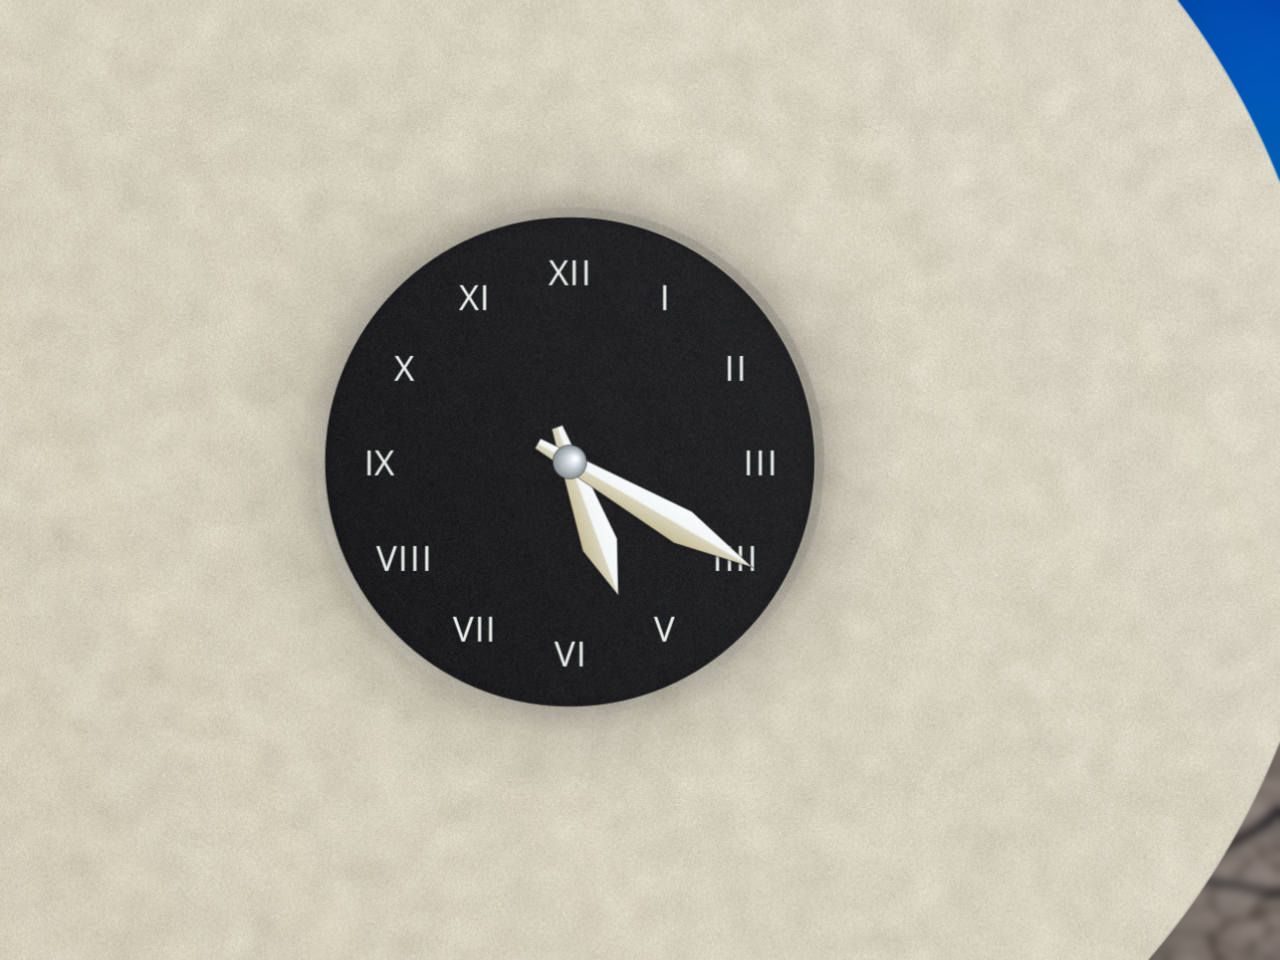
5:20
